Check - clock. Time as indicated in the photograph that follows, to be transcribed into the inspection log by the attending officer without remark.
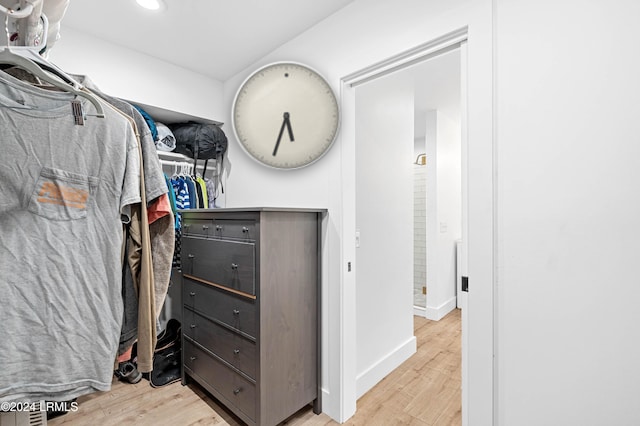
5:33
